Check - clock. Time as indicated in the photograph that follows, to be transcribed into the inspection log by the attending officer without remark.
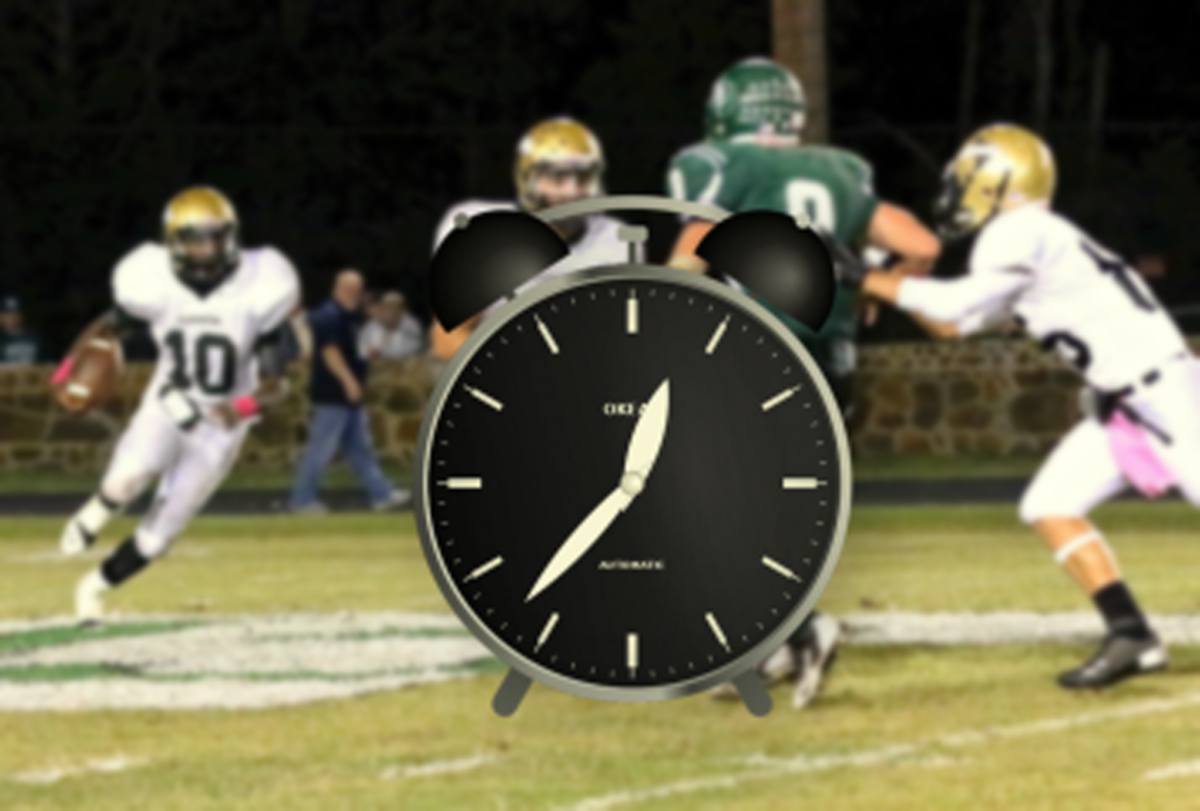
12:37
